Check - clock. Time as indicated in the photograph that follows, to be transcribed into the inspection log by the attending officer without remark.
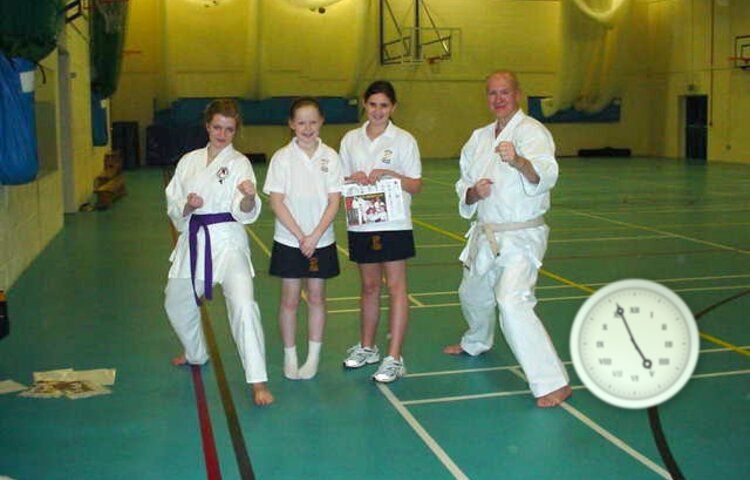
4:56
